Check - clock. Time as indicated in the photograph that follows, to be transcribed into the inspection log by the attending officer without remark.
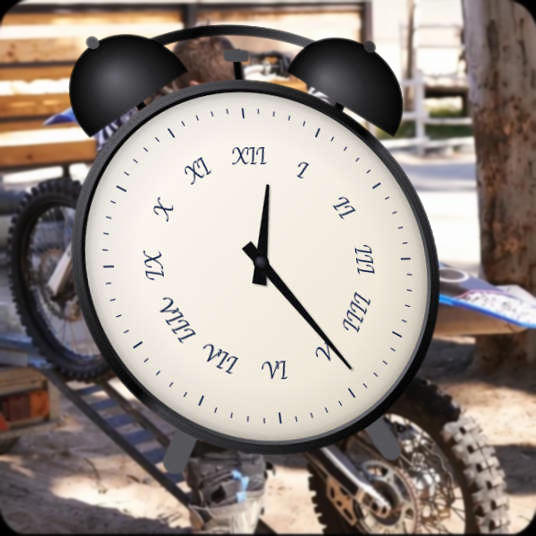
12:24
